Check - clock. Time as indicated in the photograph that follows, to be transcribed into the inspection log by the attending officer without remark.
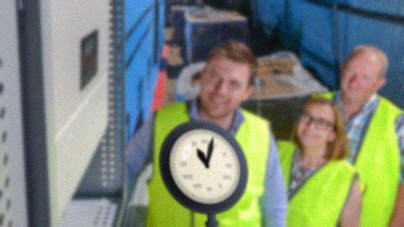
11:03
